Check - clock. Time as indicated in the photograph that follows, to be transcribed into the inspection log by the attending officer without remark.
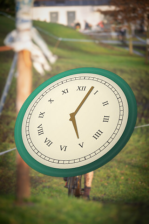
5:03
